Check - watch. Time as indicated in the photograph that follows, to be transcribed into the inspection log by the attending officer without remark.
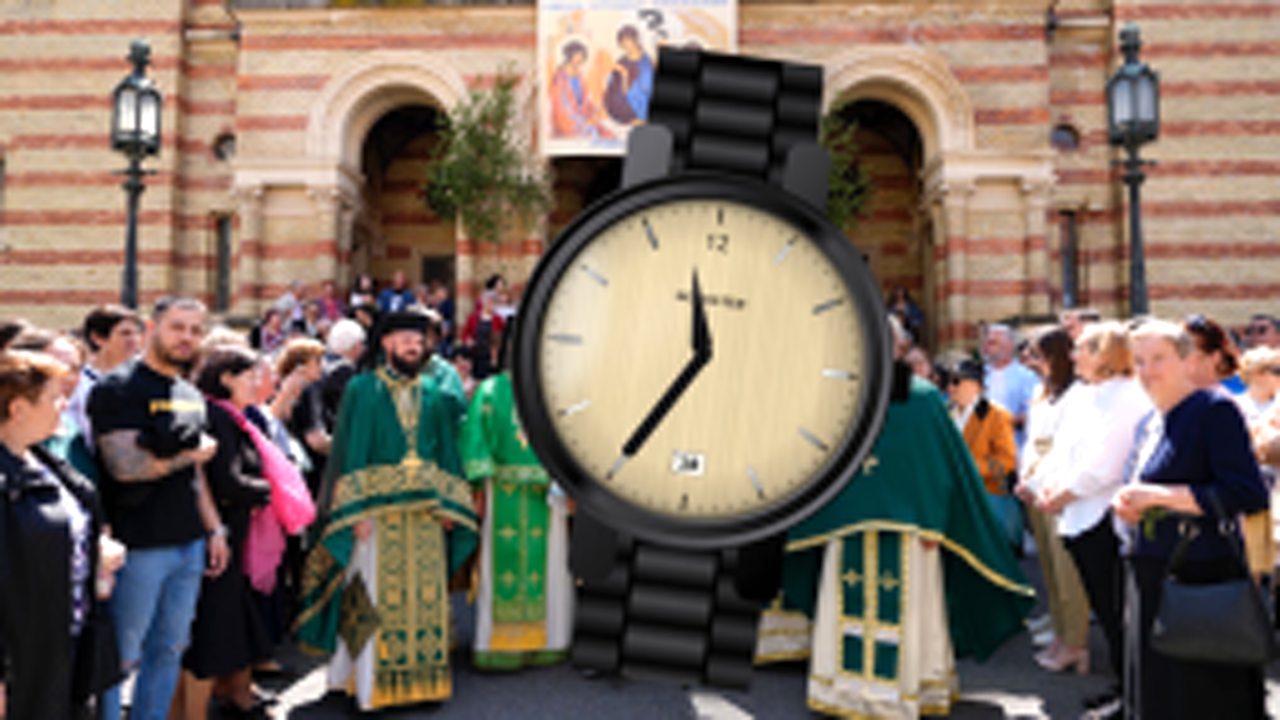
11:35
